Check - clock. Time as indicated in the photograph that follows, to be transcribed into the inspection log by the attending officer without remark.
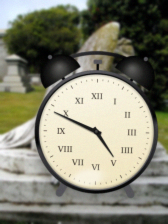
4:49
